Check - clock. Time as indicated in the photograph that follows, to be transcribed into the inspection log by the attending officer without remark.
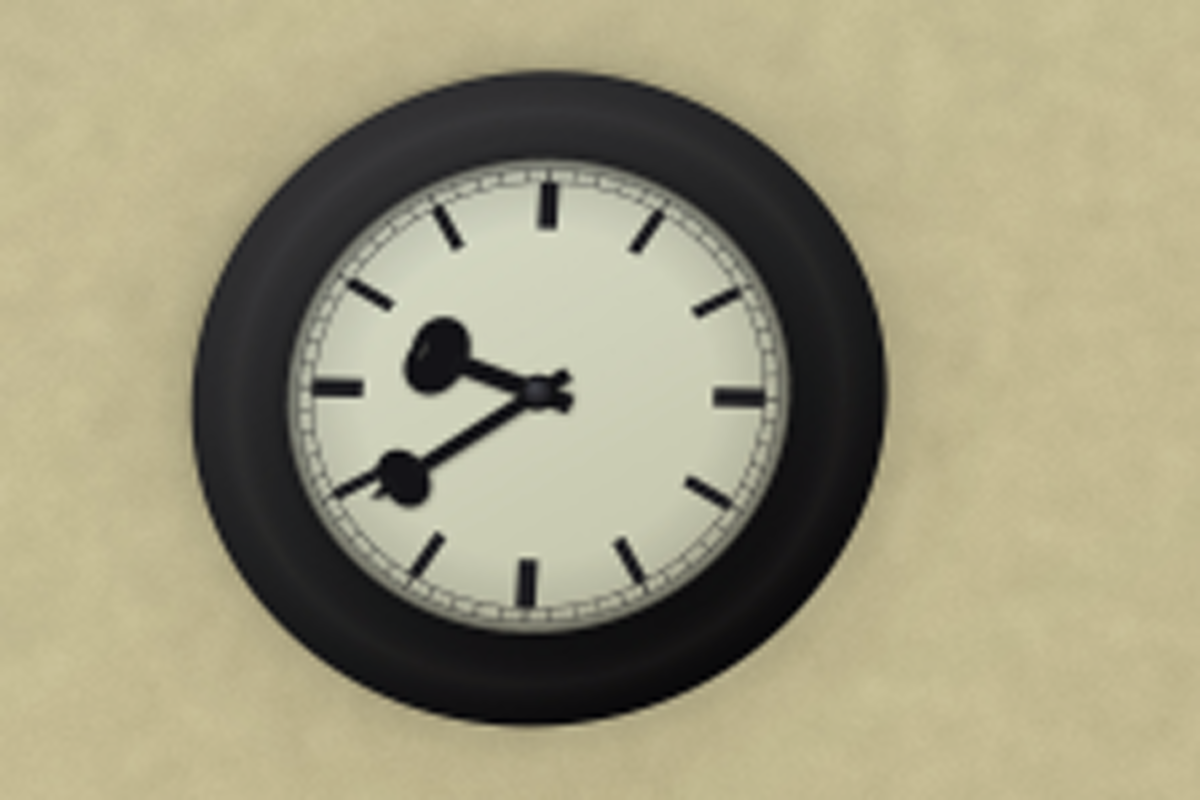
9:39
